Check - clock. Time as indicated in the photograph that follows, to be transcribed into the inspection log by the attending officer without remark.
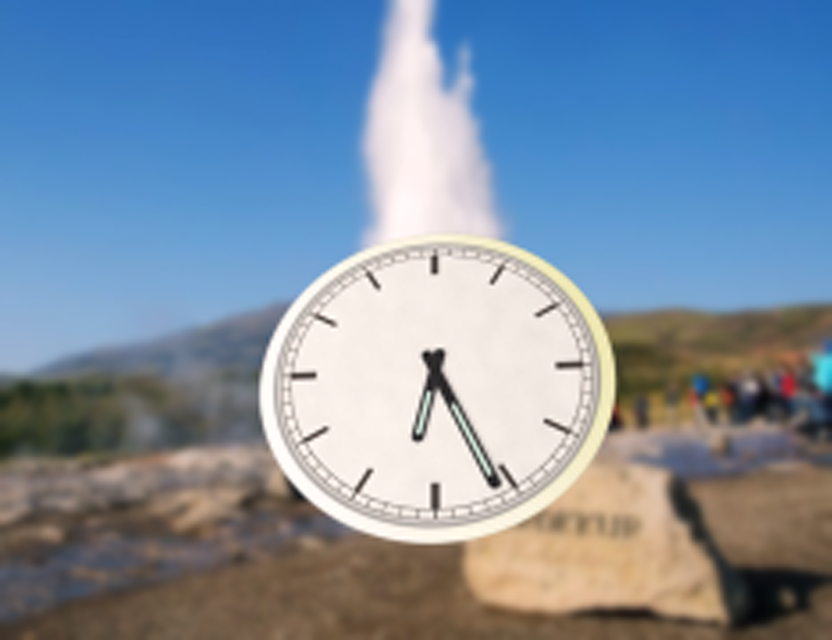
6:26
